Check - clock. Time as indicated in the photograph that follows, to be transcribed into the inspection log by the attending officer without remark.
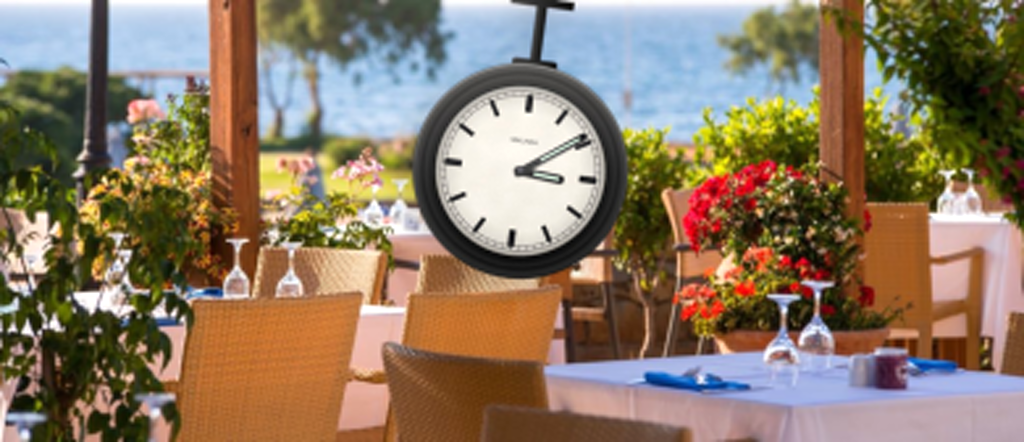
3:09
